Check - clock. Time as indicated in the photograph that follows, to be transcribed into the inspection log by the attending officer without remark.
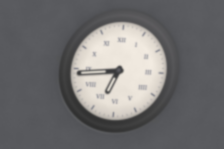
6:44
